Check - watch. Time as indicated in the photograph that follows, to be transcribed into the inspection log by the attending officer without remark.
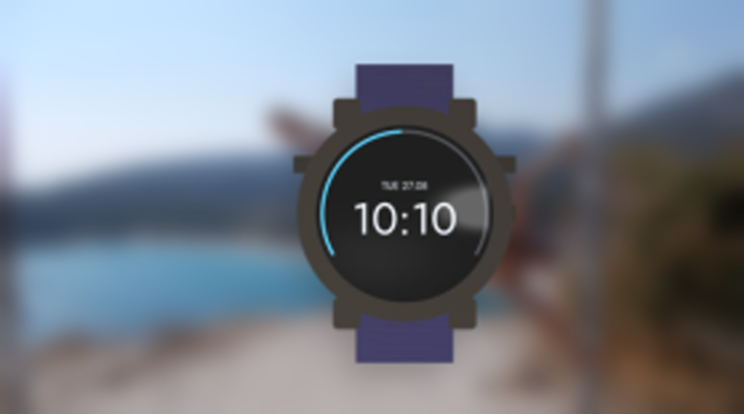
10:10
